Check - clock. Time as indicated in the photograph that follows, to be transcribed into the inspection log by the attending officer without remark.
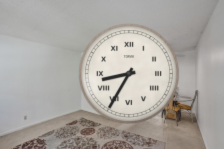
8:35
